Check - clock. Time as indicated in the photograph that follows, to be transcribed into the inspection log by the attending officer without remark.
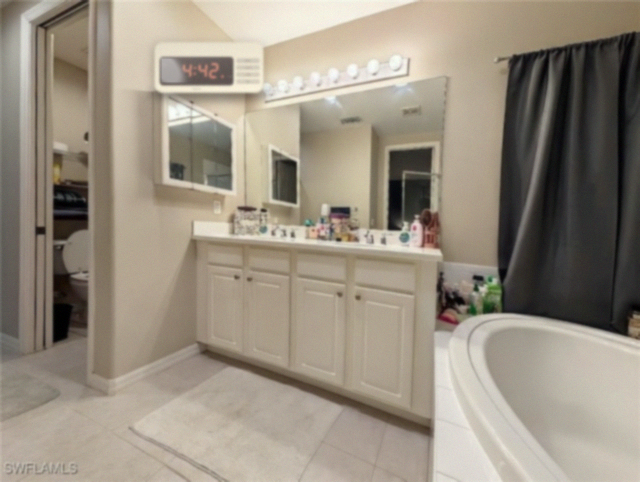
4:42
